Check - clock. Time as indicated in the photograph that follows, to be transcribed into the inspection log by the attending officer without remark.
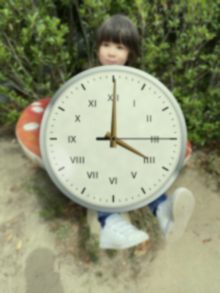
4:00:15
